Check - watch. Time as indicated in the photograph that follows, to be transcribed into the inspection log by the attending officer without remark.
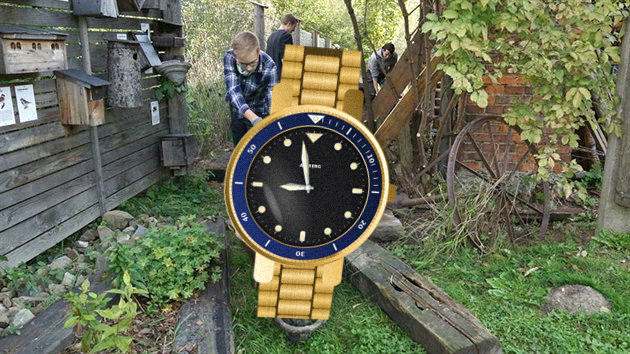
8:58
